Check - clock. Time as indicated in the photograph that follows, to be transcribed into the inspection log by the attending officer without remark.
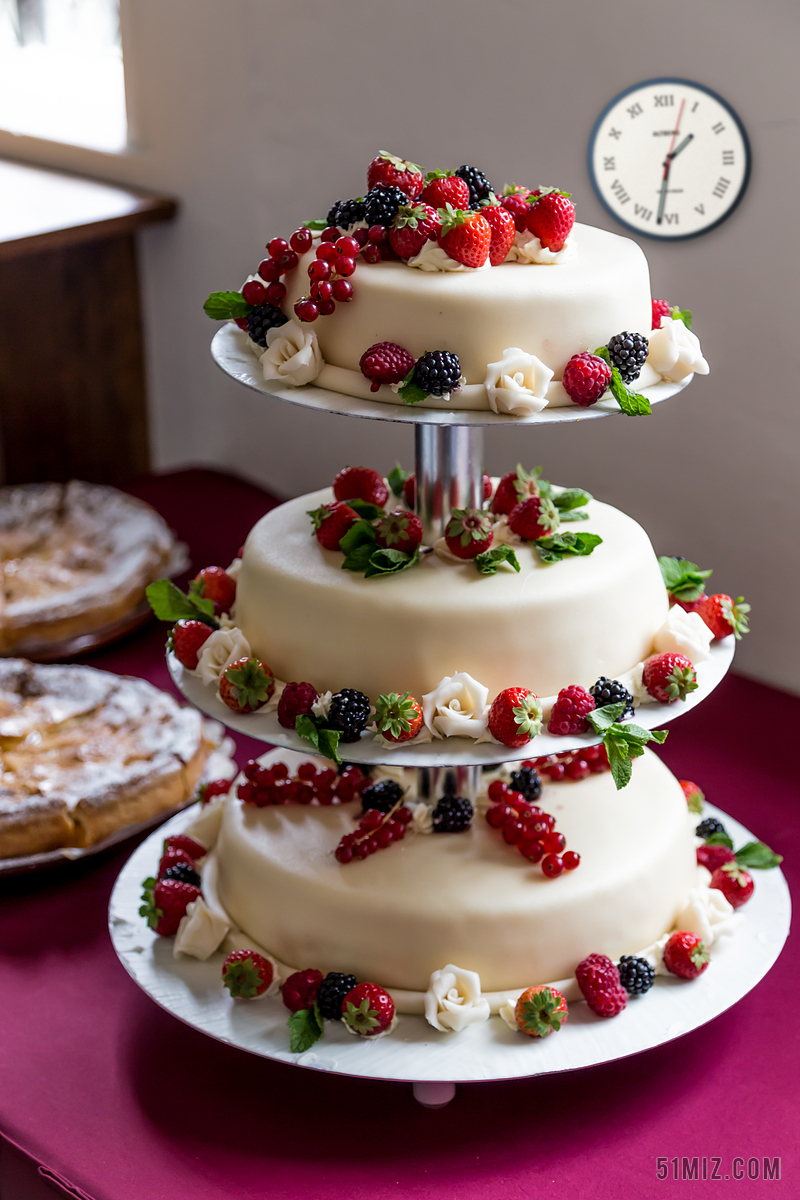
1:32:03
